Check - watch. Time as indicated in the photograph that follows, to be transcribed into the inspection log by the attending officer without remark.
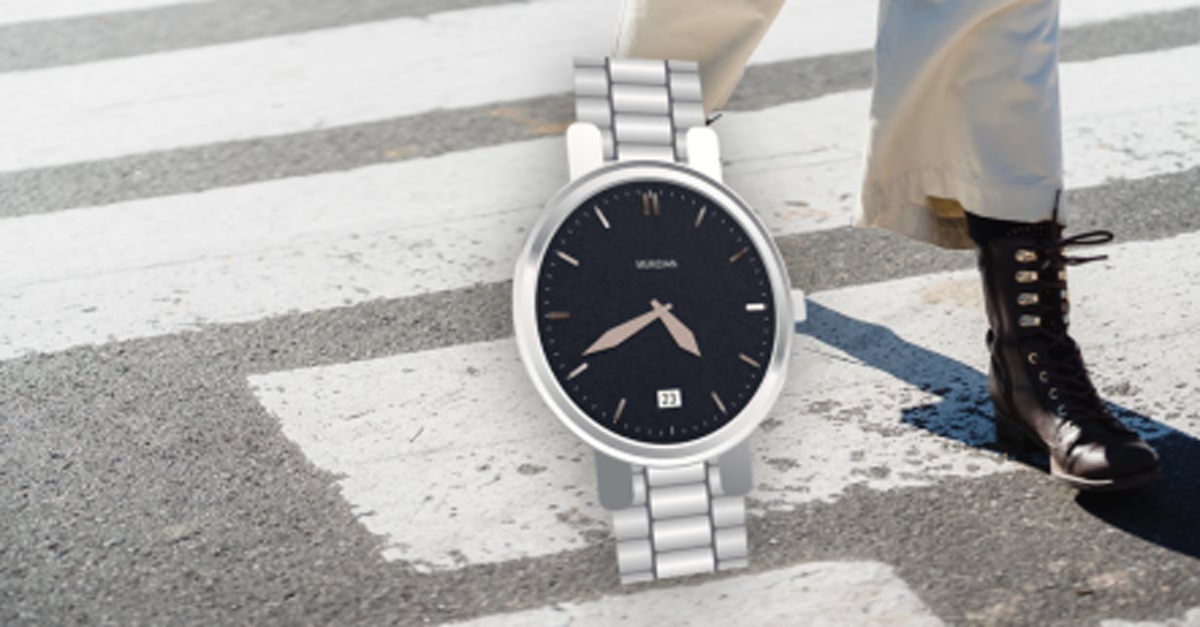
4:41
